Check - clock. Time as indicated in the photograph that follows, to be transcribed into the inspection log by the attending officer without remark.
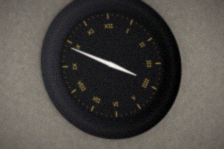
3:49
